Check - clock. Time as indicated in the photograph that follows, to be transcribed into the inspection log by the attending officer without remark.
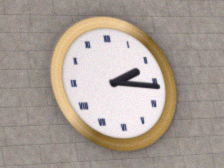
2:16
